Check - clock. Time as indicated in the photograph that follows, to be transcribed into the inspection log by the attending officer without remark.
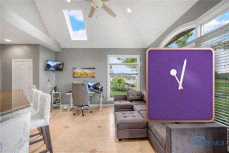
11:02
